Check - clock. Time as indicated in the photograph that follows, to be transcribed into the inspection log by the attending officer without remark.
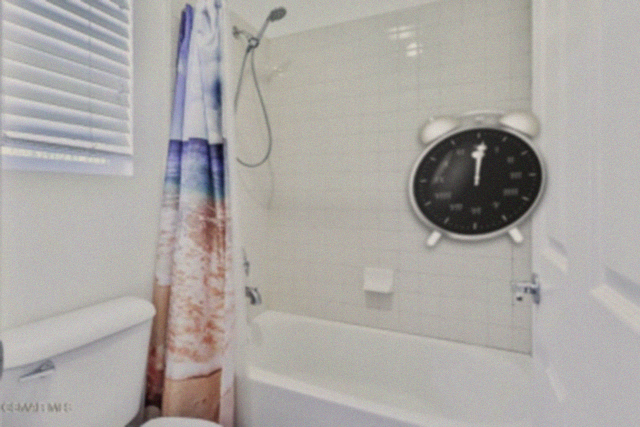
12:01
